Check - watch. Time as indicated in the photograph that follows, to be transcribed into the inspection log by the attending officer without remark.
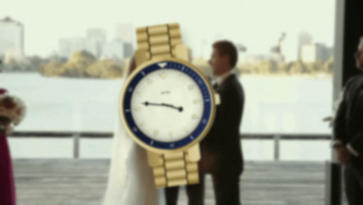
3:47
